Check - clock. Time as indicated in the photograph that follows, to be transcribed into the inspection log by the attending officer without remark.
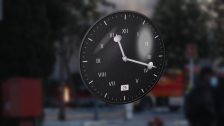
11:18
